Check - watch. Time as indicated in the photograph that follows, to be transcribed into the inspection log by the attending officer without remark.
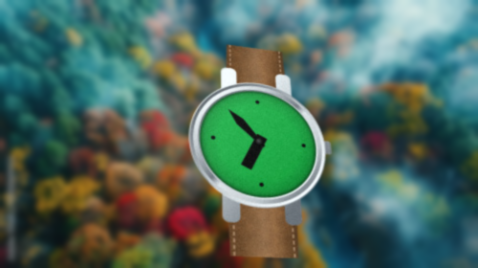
6:53
